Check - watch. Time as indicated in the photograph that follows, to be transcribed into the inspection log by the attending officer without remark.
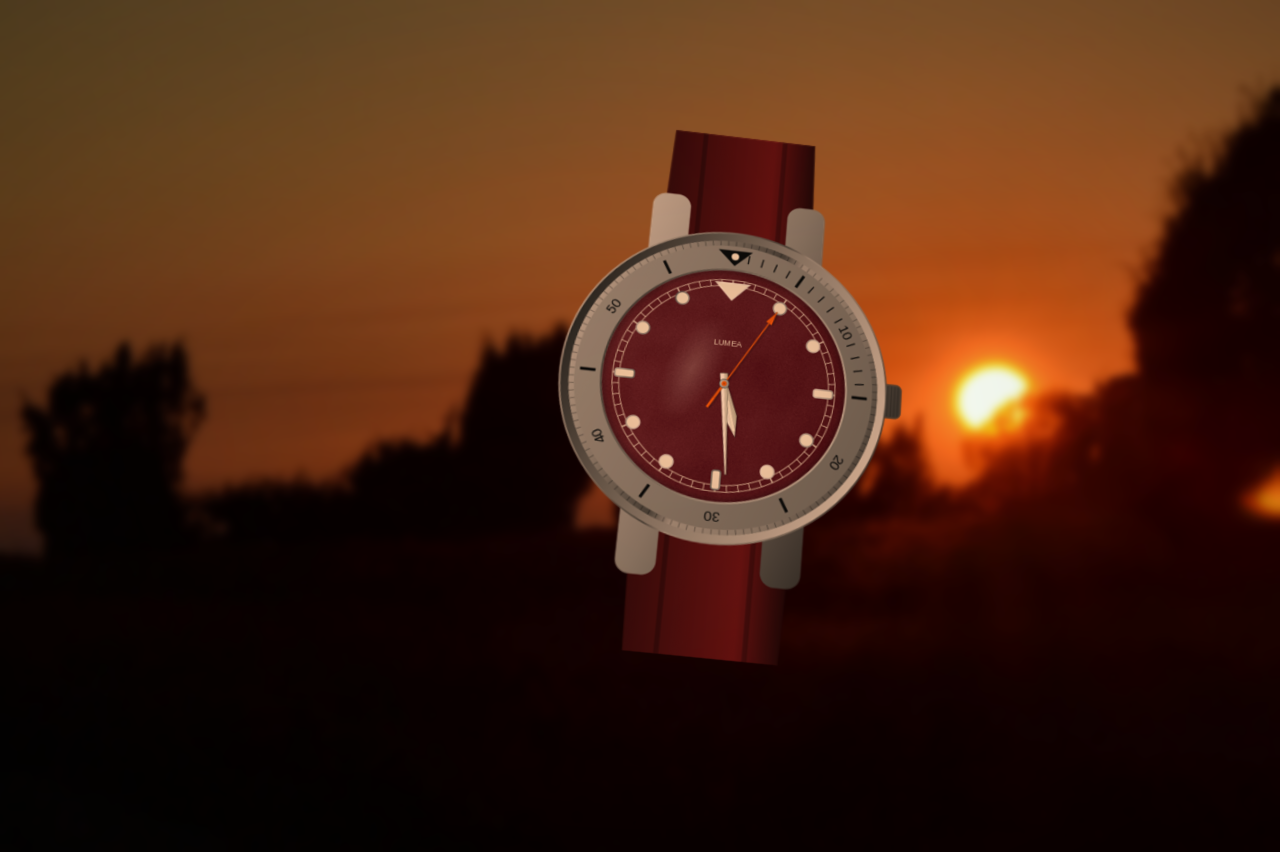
5:29:05
